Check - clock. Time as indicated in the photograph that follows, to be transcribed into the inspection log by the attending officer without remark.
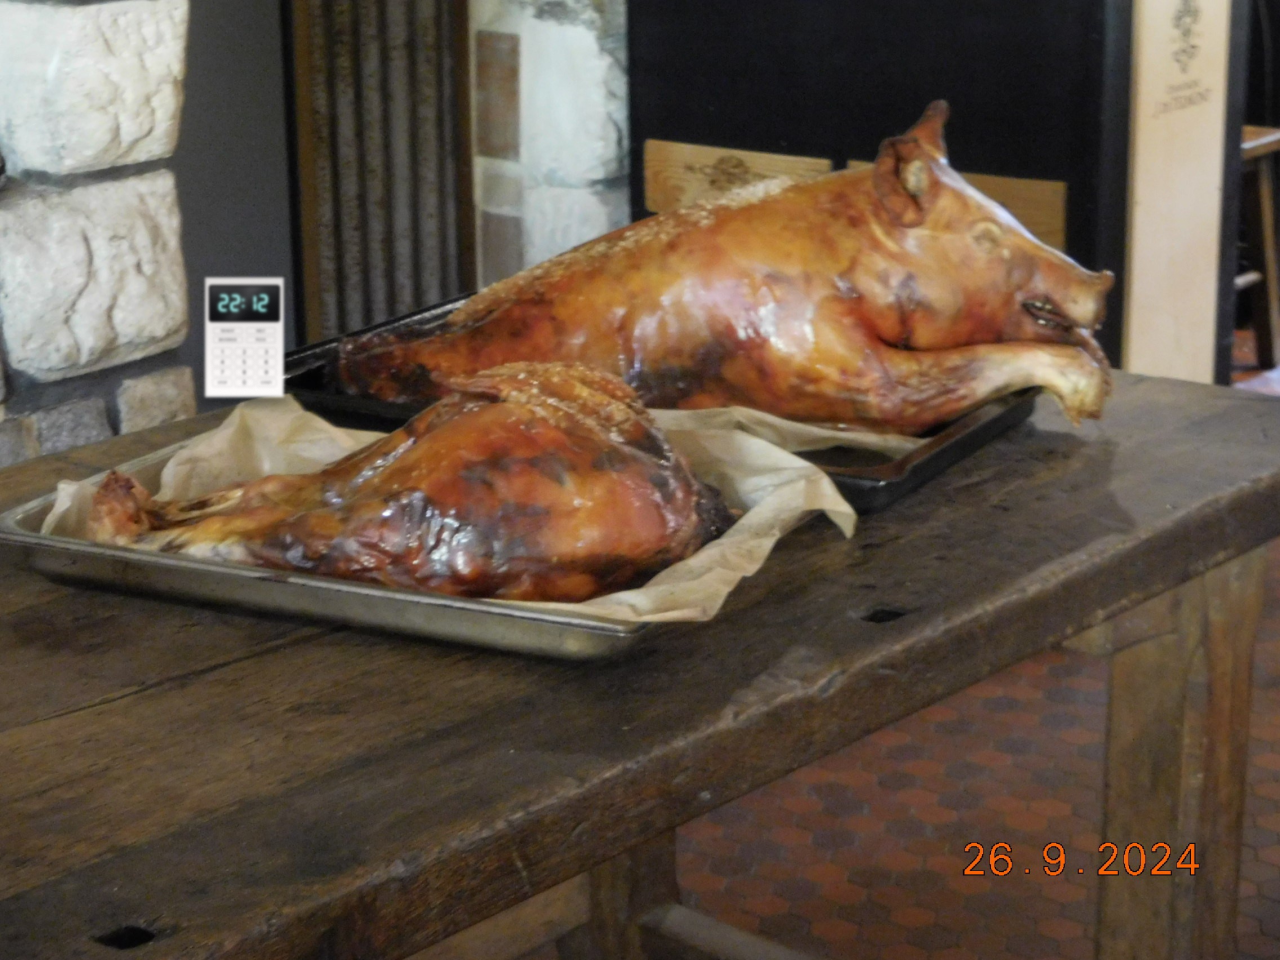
22:12
